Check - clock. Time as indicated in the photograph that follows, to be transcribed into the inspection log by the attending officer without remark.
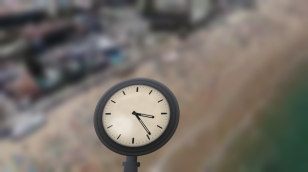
3:24
